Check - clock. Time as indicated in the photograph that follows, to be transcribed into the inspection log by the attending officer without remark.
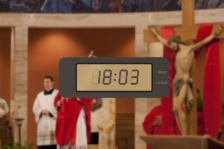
18:03
